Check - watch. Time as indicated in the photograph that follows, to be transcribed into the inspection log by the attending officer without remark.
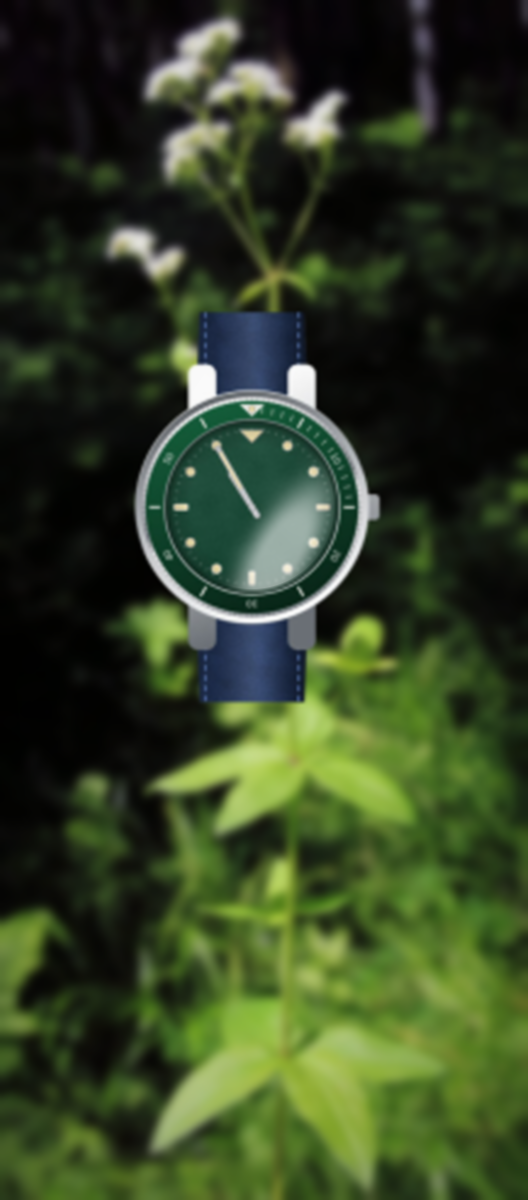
10:55
